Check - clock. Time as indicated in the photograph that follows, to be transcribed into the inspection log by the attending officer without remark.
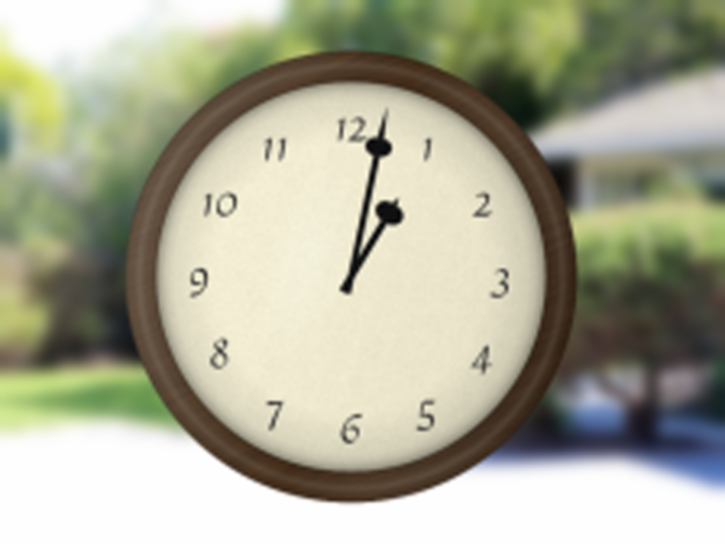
1:02
